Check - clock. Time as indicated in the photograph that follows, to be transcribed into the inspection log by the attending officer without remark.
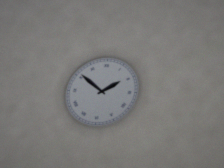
1:51
